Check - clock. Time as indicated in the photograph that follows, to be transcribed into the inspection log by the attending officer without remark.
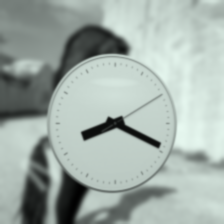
8:19:10
